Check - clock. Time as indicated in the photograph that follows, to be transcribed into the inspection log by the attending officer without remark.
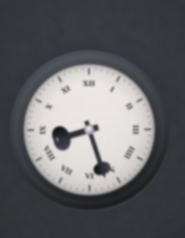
8:27
